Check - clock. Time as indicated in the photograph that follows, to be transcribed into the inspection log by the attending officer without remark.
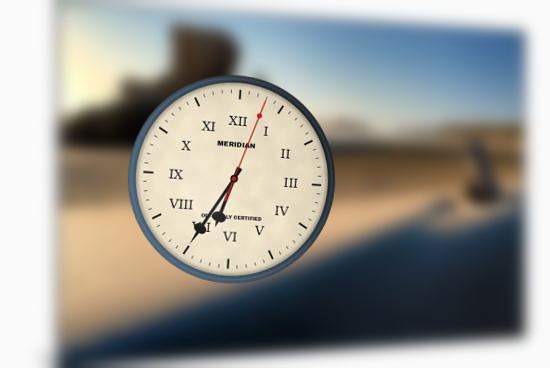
6:35:03
